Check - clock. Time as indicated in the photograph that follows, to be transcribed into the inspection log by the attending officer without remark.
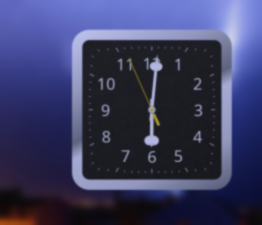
6:00:56
